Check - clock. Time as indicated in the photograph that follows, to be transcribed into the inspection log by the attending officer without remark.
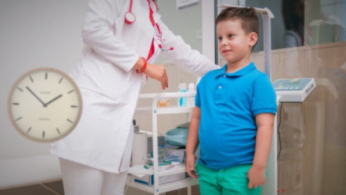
1:52
